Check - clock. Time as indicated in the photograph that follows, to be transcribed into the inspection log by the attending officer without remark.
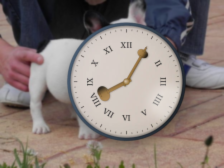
8:05
